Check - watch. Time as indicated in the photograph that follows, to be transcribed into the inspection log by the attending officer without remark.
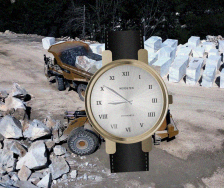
8:51
